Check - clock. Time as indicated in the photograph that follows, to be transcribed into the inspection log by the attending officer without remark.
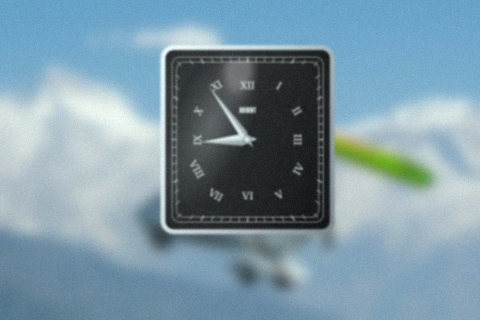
8:54
